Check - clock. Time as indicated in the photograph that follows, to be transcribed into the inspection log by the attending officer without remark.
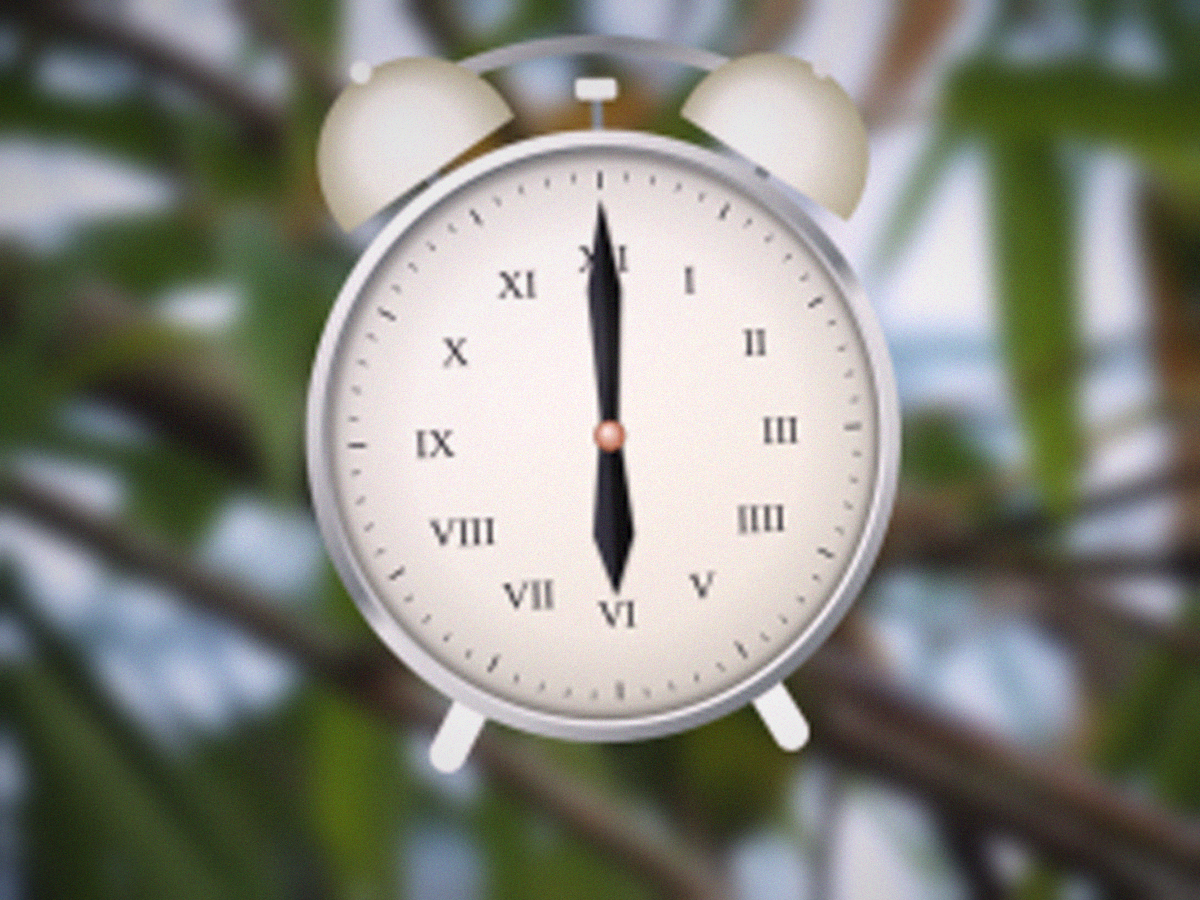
6:00
